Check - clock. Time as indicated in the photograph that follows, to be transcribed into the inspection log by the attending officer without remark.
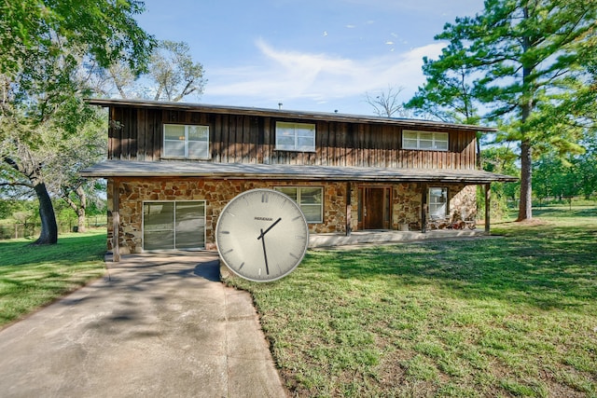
1:28
